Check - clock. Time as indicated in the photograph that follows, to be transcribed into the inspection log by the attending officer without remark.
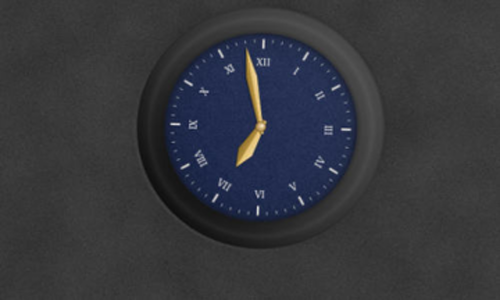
6:58
